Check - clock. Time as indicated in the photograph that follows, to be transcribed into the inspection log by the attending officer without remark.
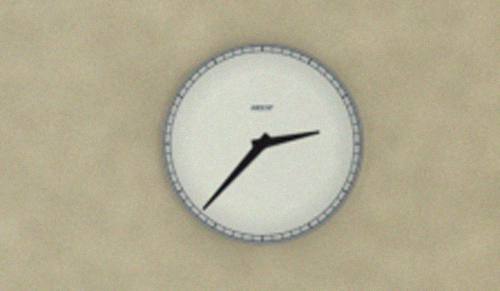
2:37
